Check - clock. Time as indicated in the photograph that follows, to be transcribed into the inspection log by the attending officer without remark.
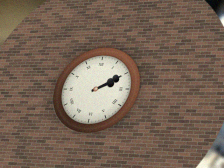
2:10
